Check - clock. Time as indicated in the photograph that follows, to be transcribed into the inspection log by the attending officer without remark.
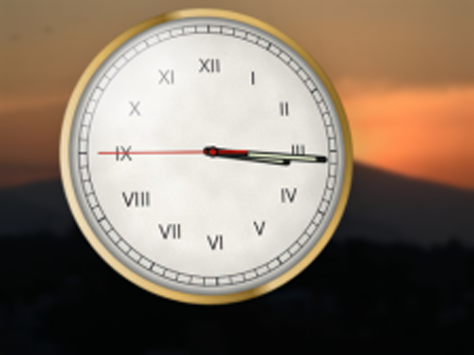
3:15:45
